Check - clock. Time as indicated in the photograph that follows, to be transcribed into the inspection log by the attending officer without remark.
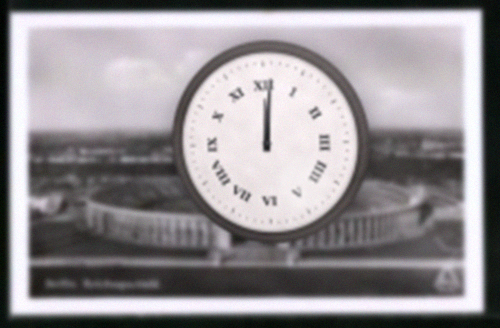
12:01
